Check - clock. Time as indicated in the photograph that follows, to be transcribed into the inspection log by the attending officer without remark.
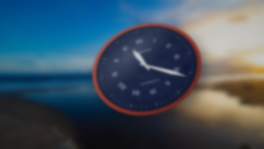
11:21
